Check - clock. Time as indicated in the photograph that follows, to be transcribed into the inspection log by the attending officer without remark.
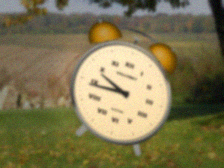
9:44
